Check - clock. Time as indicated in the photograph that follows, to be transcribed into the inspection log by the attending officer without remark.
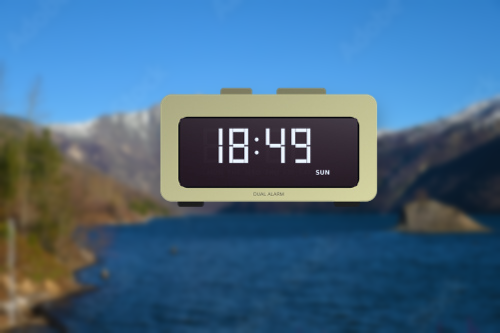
18:49
